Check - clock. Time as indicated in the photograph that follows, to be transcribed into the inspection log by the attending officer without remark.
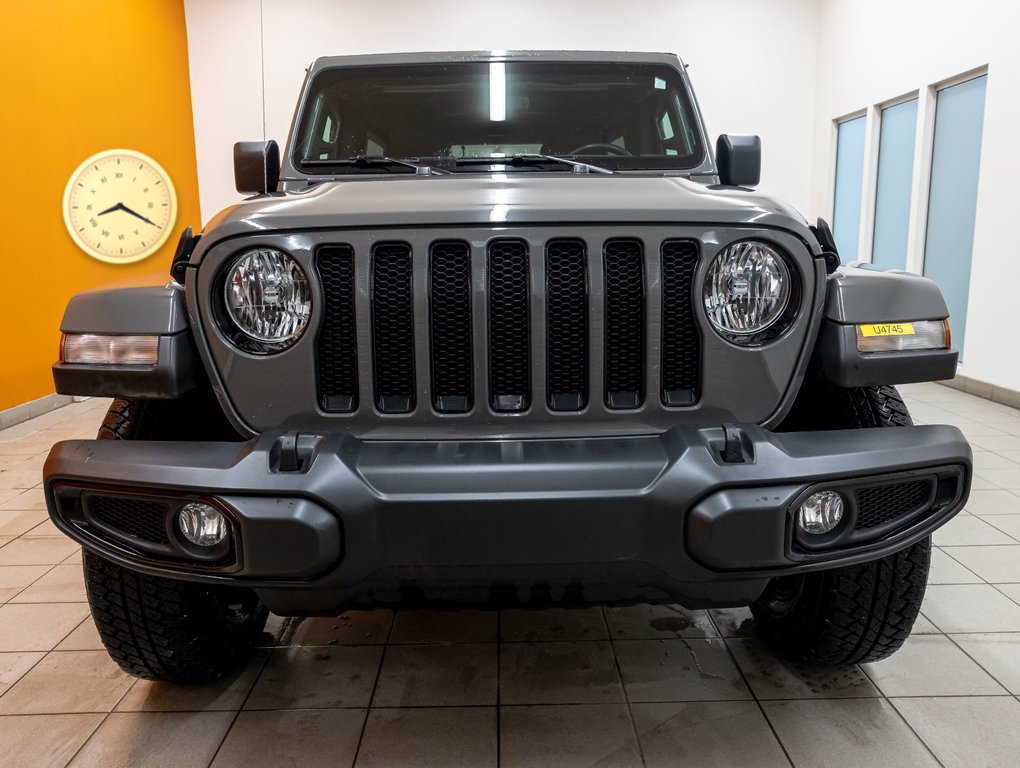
8:20
